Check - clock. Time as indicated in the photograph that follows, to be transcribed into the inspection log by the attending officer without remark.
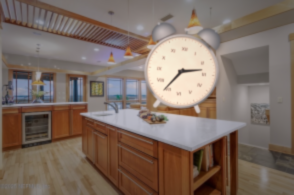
2:36
